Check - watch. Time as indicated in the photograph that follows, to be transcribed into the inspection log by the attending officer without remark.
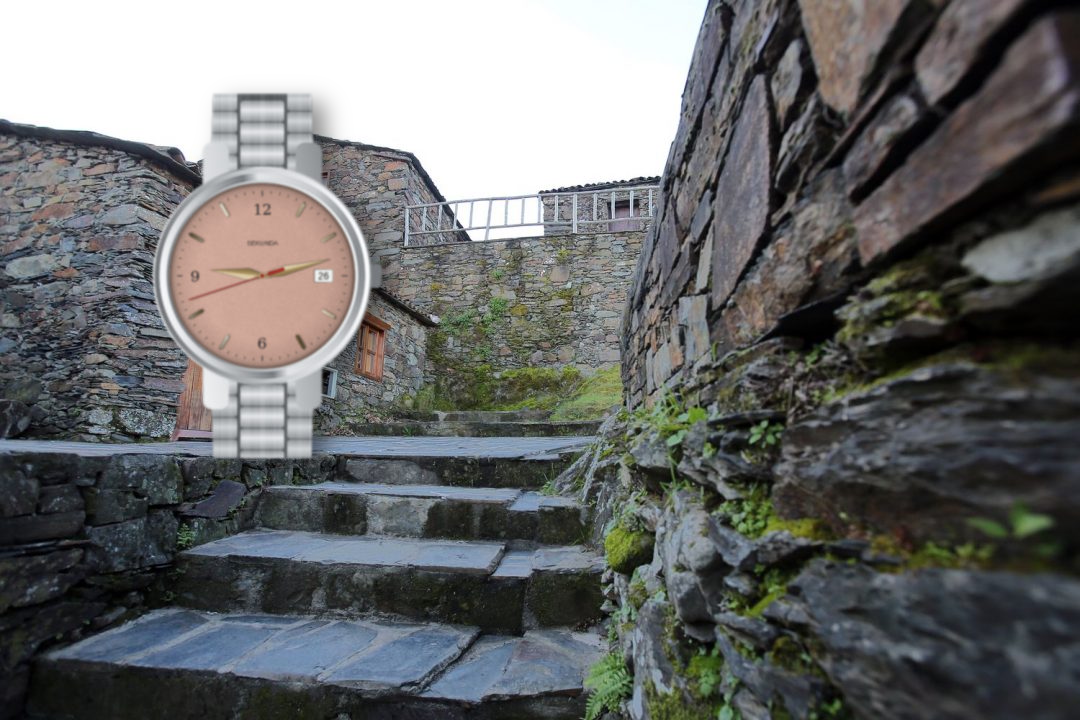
9:12:42
